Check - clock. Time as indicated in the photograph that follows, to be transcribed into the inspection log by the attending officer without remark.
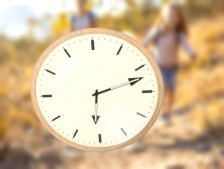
6:12
